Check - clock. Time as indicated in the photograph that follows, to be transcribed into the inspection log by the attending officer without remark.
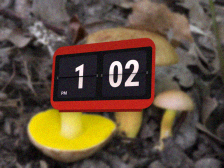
1:02
